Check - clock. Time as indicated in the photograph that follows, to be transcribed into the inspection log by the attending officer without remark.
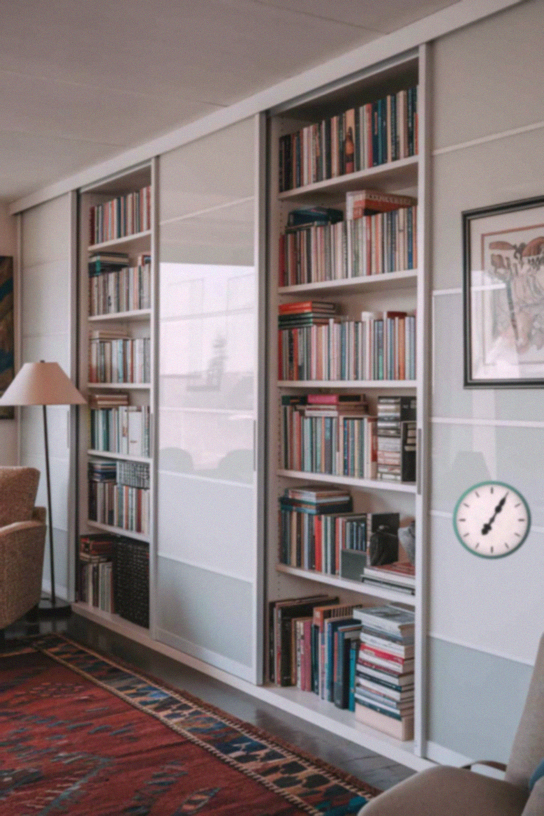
7:05
